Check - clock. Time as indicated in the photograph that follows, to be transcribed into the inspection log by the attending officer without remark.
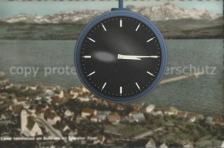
3:15
